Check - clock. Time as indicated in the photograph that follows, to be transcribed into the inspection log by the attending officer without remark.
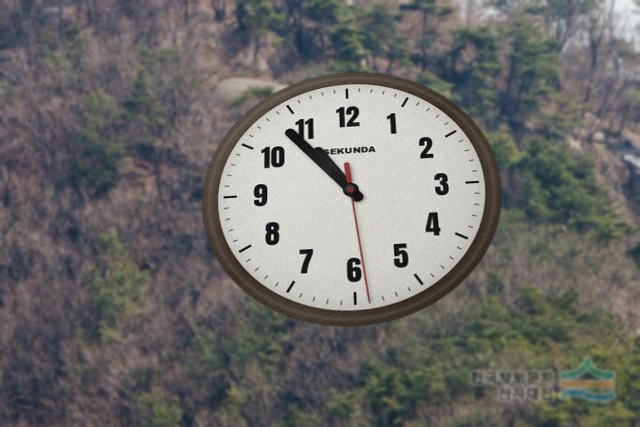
10:53:29
